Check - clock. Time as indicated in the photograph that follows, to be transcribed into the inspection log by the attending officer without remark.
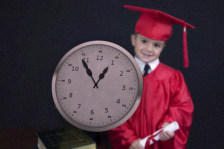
12:54
